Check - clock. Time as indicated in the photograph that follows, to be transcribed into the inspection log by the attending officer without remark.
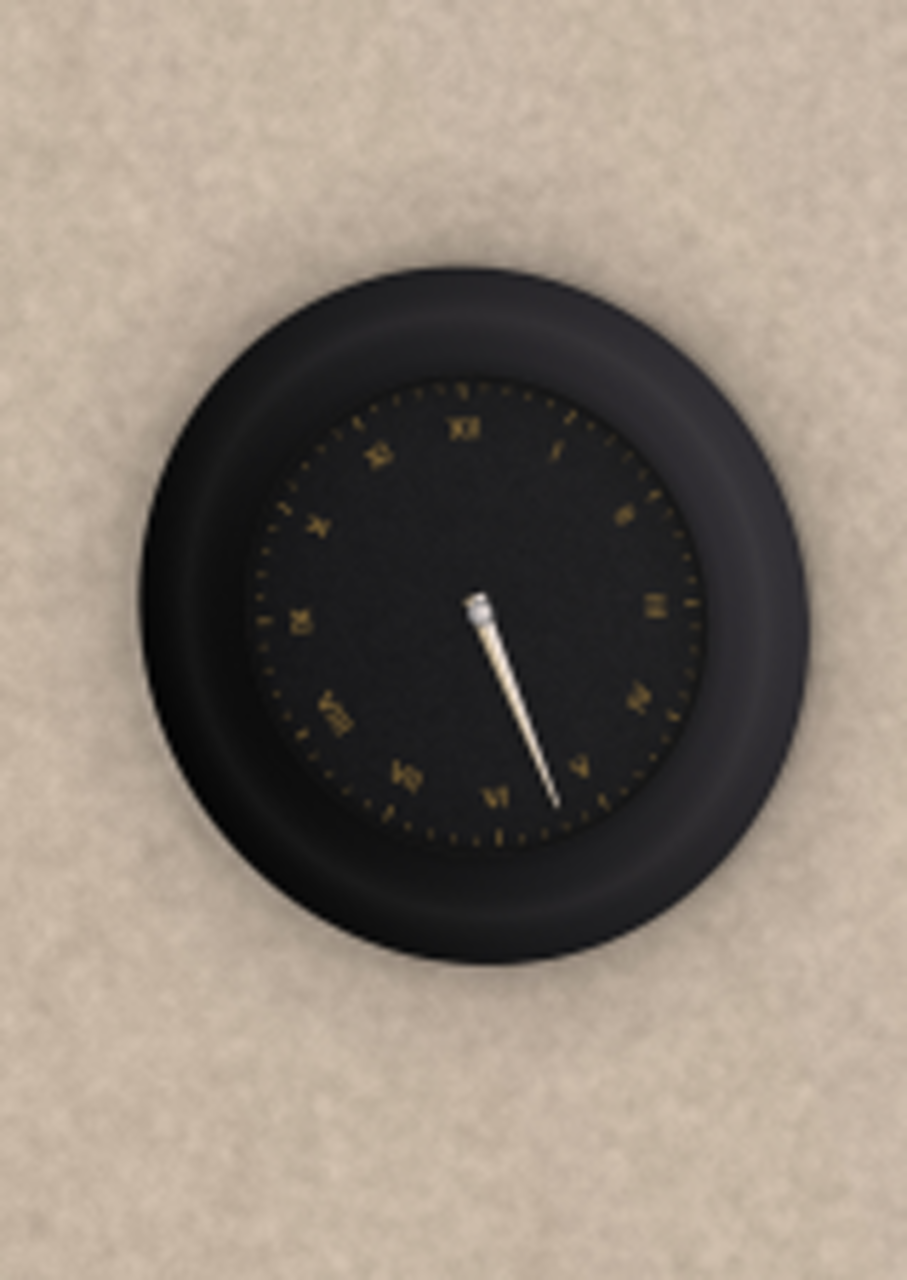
5:27
